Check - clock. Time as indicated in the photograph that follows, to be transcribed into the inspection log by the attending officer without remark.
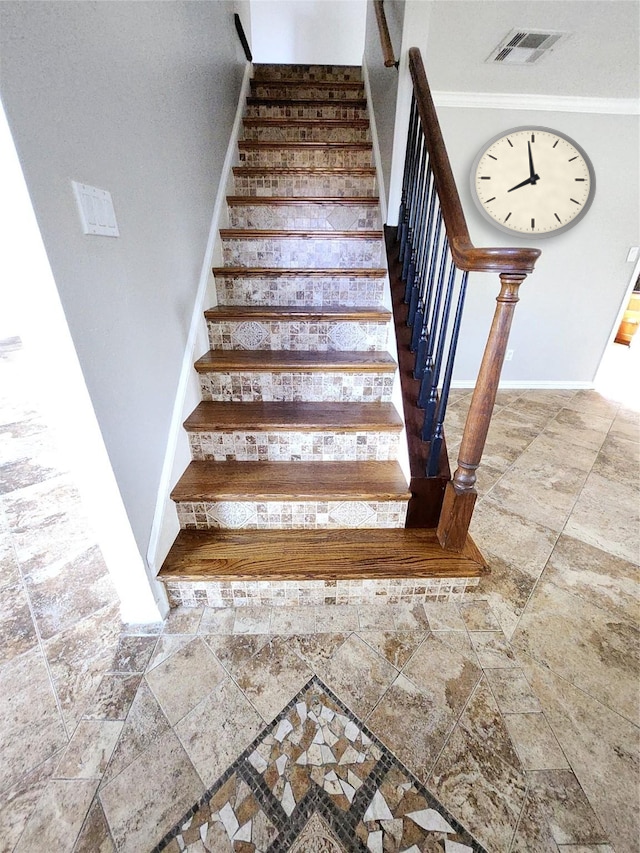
7:59
